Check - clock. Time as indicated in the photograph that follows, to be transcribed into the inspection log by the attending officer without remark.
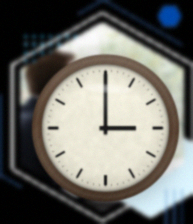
3:00
